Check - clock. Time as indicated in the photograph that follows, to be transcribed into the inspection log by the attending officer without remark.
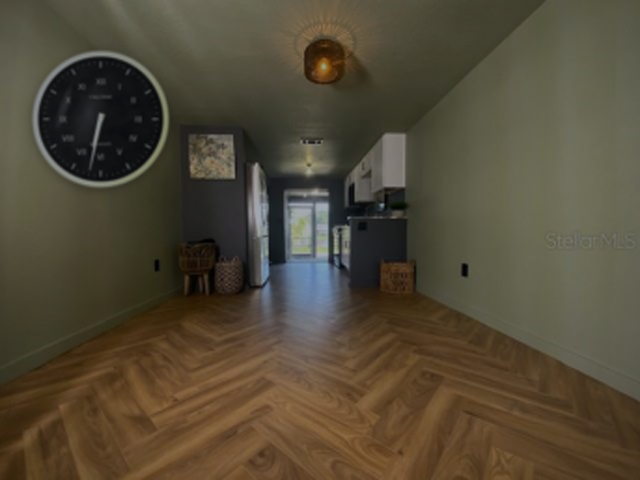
6:32
